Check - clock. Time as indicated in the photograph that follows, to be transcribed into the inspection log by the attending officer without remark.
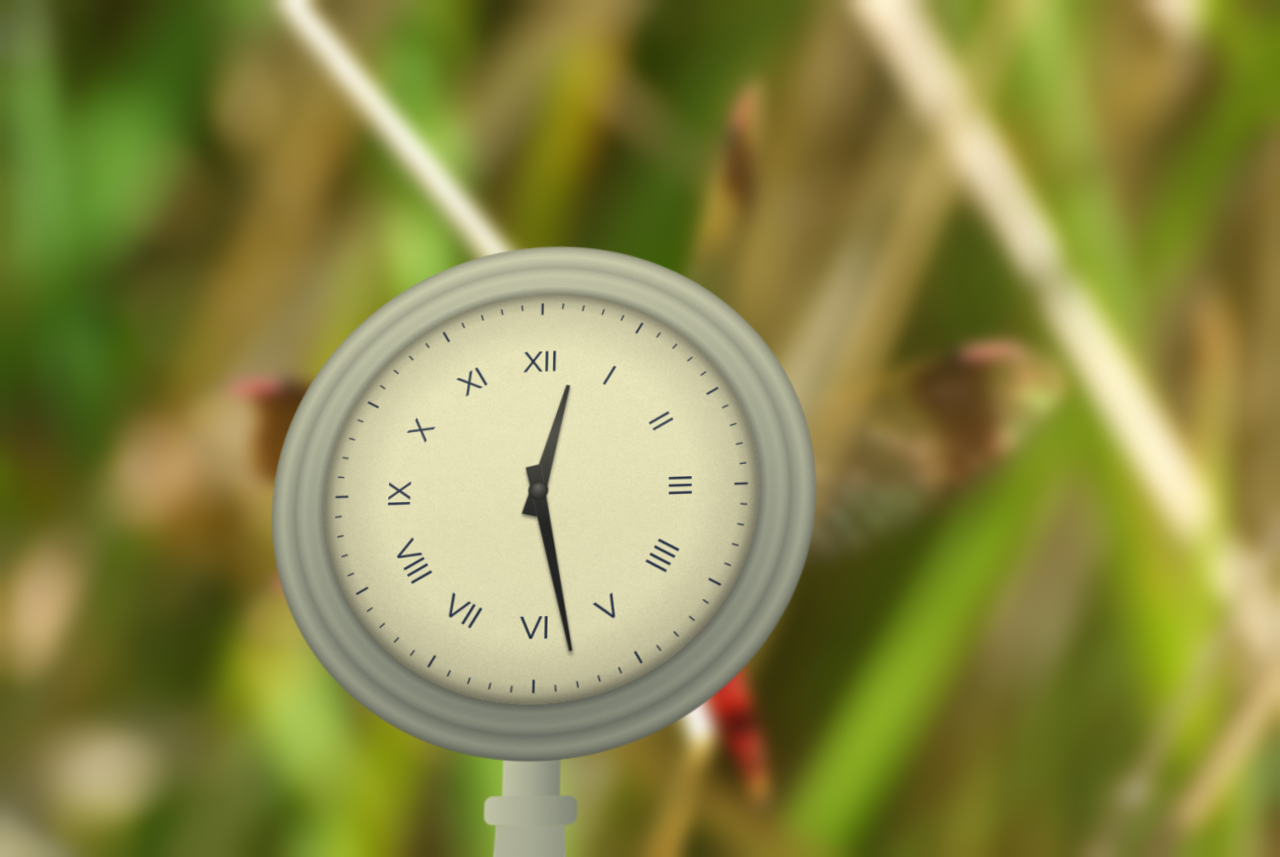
12:28
